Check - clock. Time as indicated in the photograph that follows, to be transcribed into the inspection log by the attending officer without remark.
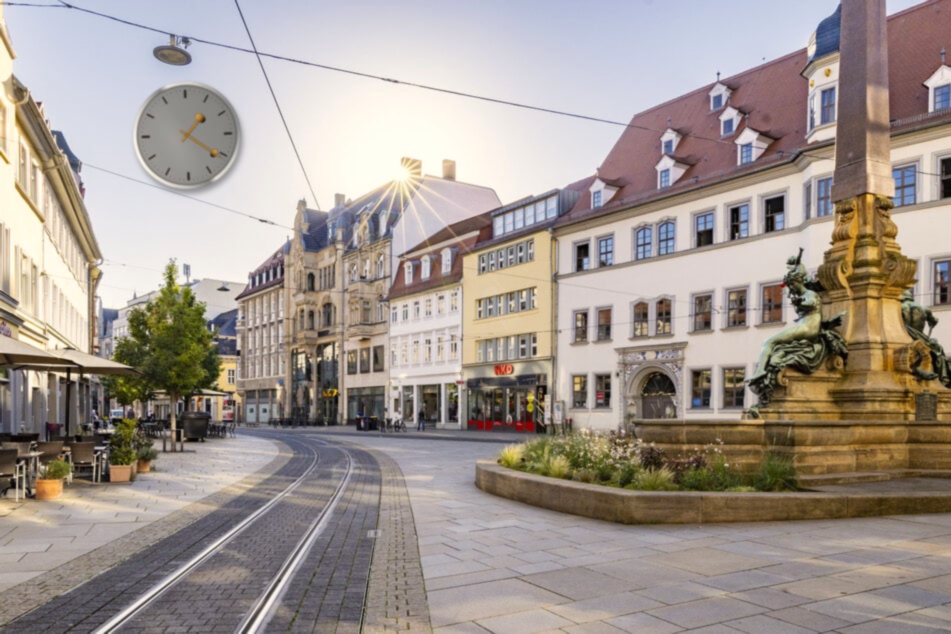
1:21
